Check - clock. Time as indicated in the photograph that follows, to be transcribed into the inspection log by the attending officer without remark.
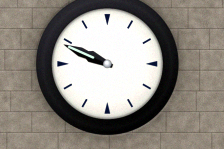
9:49
